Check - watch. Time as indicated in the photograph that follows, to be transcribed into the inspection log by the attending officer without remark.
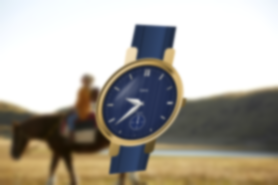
9:38
